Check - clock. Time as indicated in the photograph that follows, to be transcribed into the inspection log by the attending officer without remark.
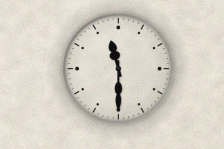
11:30
